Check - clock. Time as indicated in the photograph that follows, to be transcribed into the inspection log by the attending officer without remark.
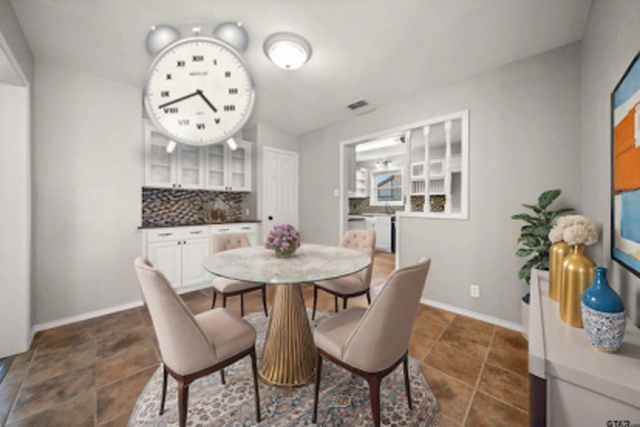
4:42
